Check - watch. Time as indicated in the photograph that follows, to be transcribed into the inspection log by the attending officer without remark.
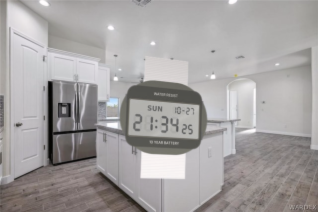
21:34:25
